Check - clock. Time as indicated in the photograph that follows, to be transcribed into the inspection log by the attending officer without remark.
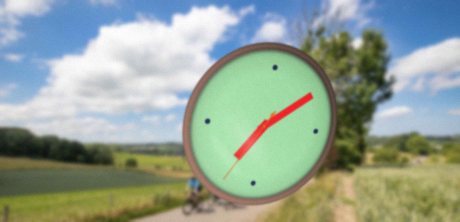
7:08:35
